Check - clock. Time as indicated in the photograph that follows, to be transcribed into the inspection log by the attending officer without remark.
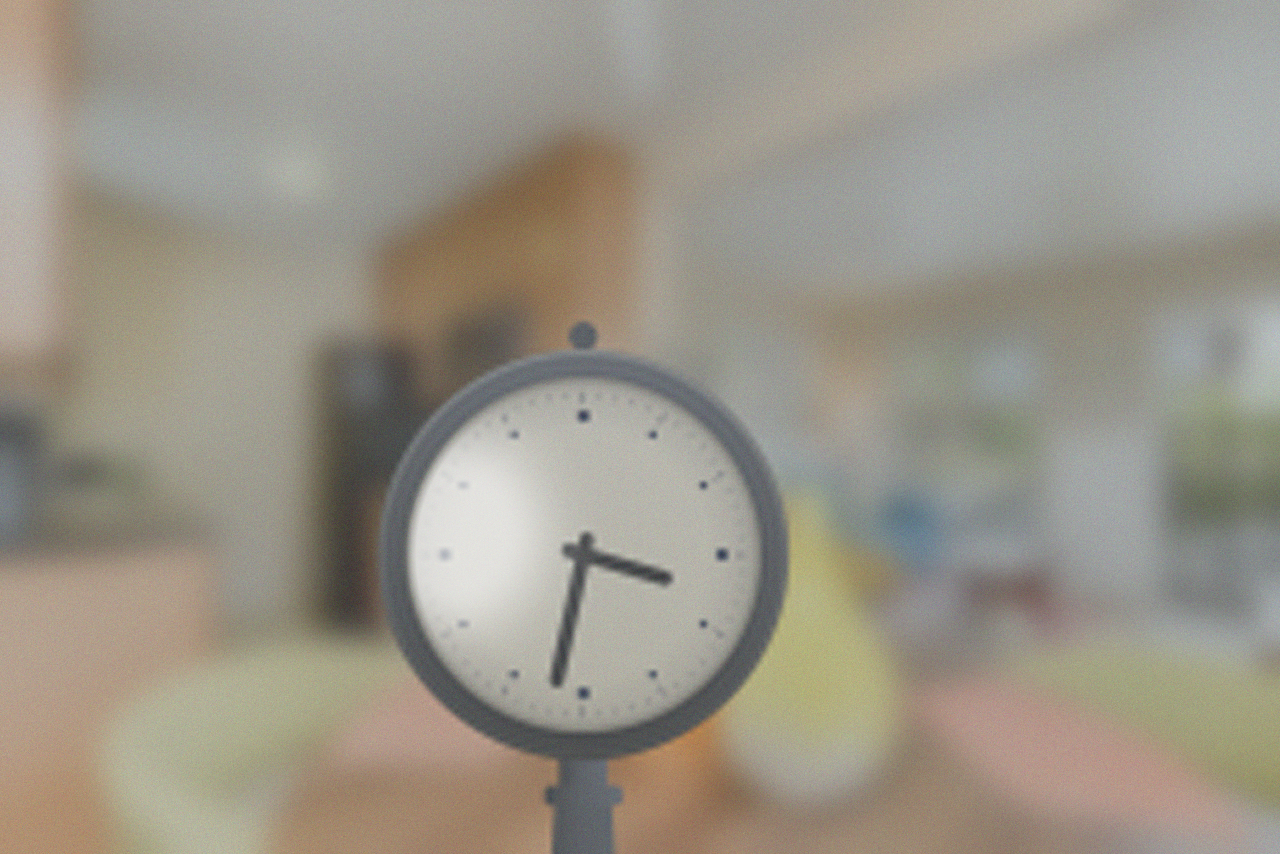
3:32
